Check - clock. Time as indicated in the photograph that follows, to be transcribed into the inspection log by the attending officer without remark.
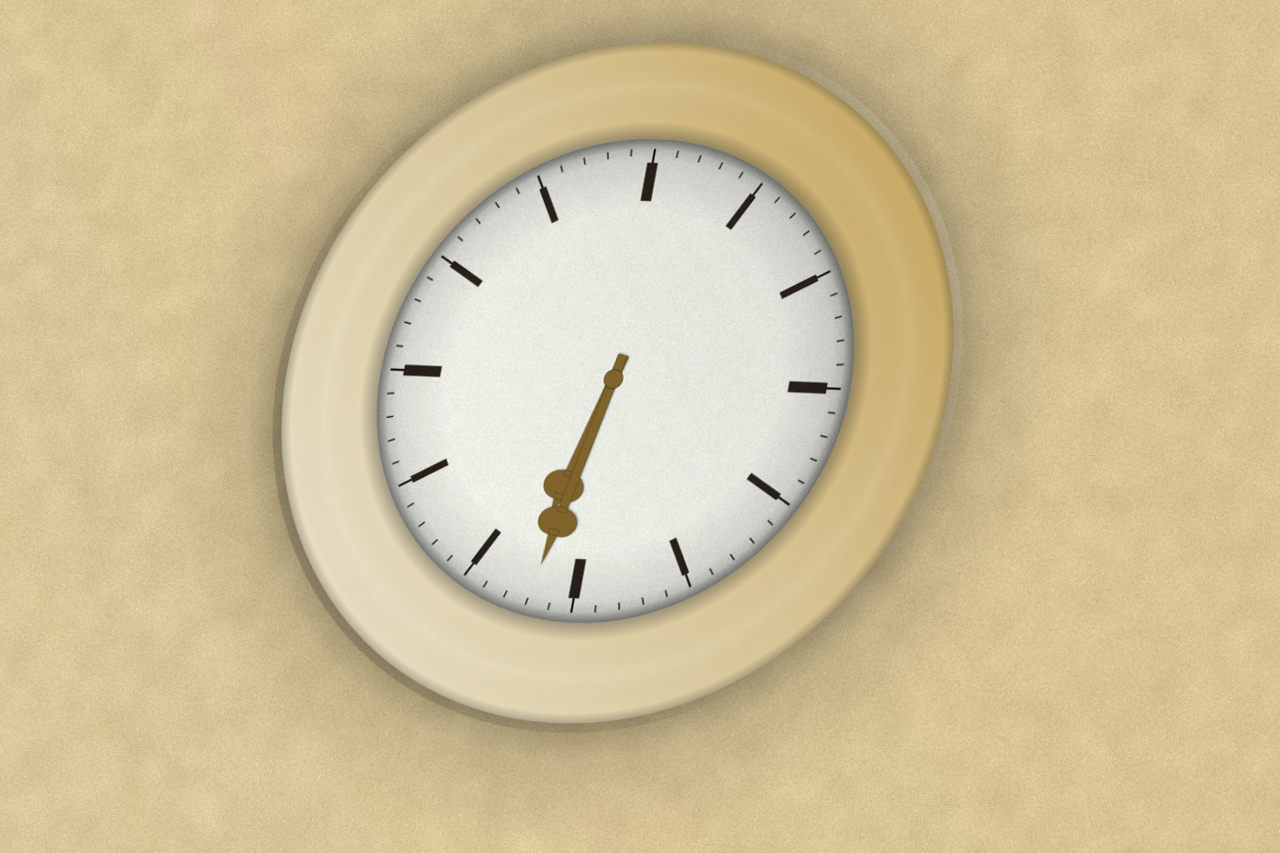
6:32
